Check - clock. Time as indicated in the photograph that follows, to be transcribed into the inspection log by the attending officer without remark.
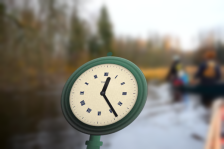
12:24
